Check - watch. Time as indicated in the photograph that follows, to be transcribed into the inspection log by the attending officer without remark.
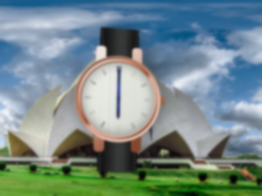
6:00
